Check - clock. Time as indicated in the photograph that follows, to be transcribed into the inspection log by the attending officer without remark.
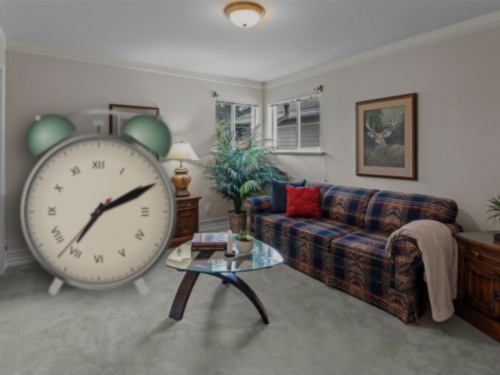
7:10:37
